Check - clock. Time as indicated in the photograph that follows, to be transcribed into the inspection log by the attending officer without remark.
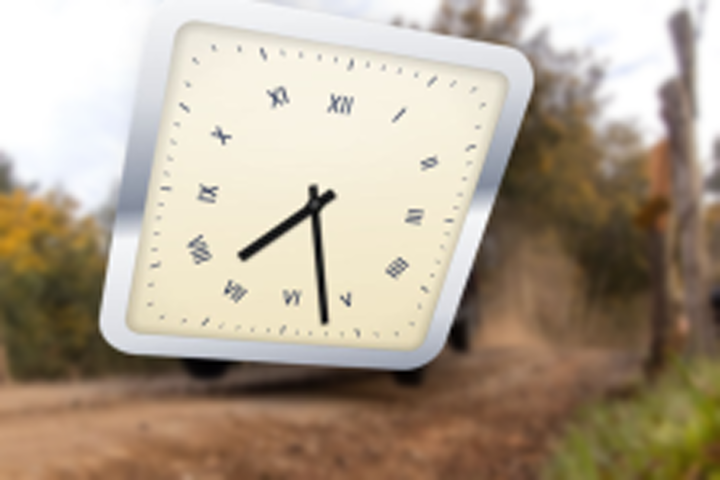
7:27
